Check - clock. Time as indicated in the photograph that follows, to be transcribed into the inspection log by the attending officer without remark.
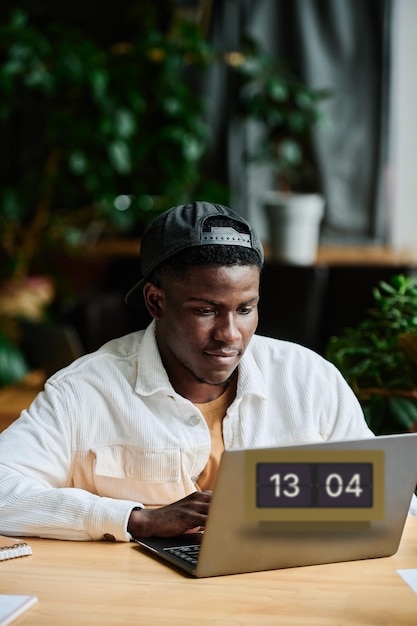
13:04
